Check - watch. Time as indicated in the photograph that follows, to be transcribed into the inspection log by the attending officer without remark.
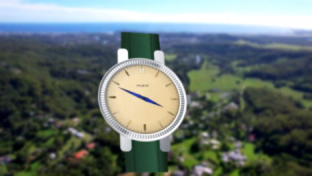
3:49
